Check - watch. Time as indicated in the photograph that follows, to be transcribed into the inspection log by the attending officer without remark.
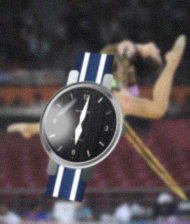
6:01
